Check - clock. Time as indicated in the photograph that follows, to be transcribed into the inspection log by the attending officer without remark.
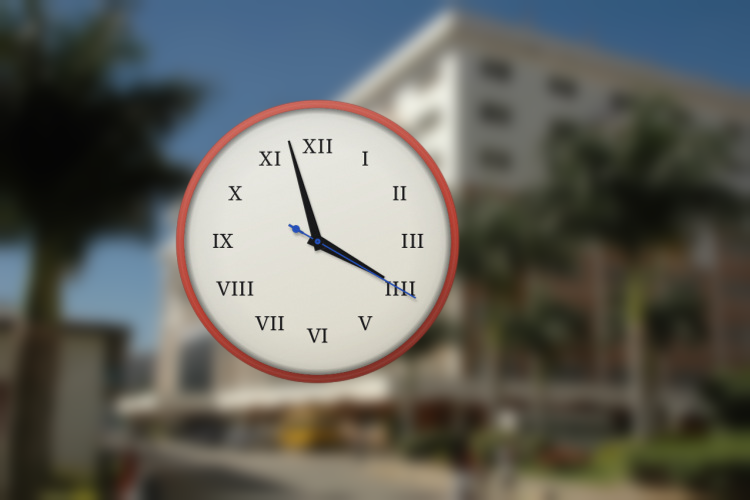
3:57:20
